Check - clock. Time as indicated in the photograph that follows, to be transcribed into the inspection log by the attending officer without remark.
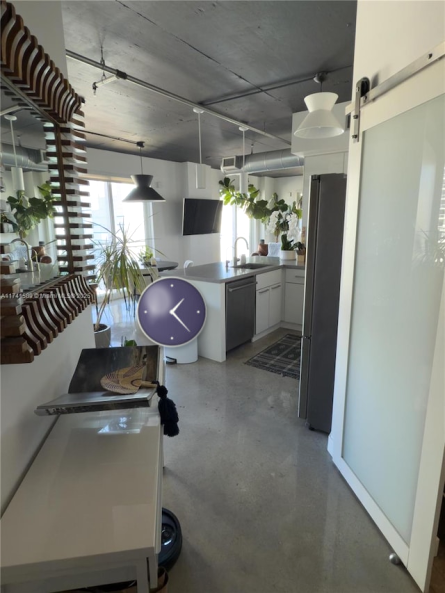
1:23
